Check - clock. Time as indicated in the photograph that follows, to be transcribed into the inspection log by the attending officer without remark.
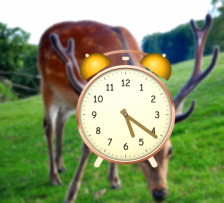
5:21
